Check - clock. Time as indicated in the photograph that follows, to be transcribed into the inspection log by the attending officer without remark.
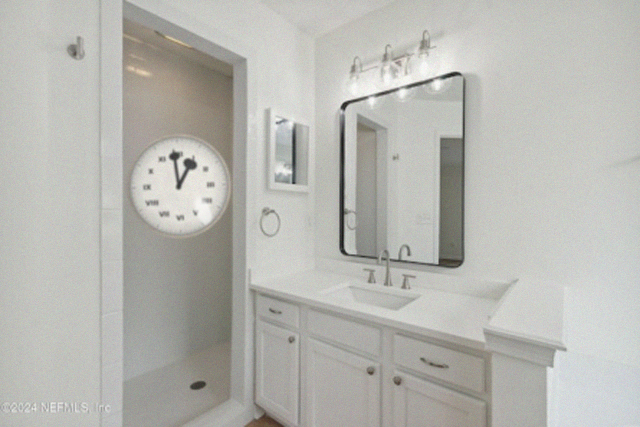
12:59
